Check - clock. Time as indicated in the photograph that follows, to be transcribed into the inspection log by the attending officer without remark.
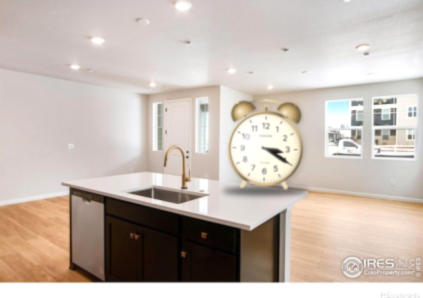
3:20
